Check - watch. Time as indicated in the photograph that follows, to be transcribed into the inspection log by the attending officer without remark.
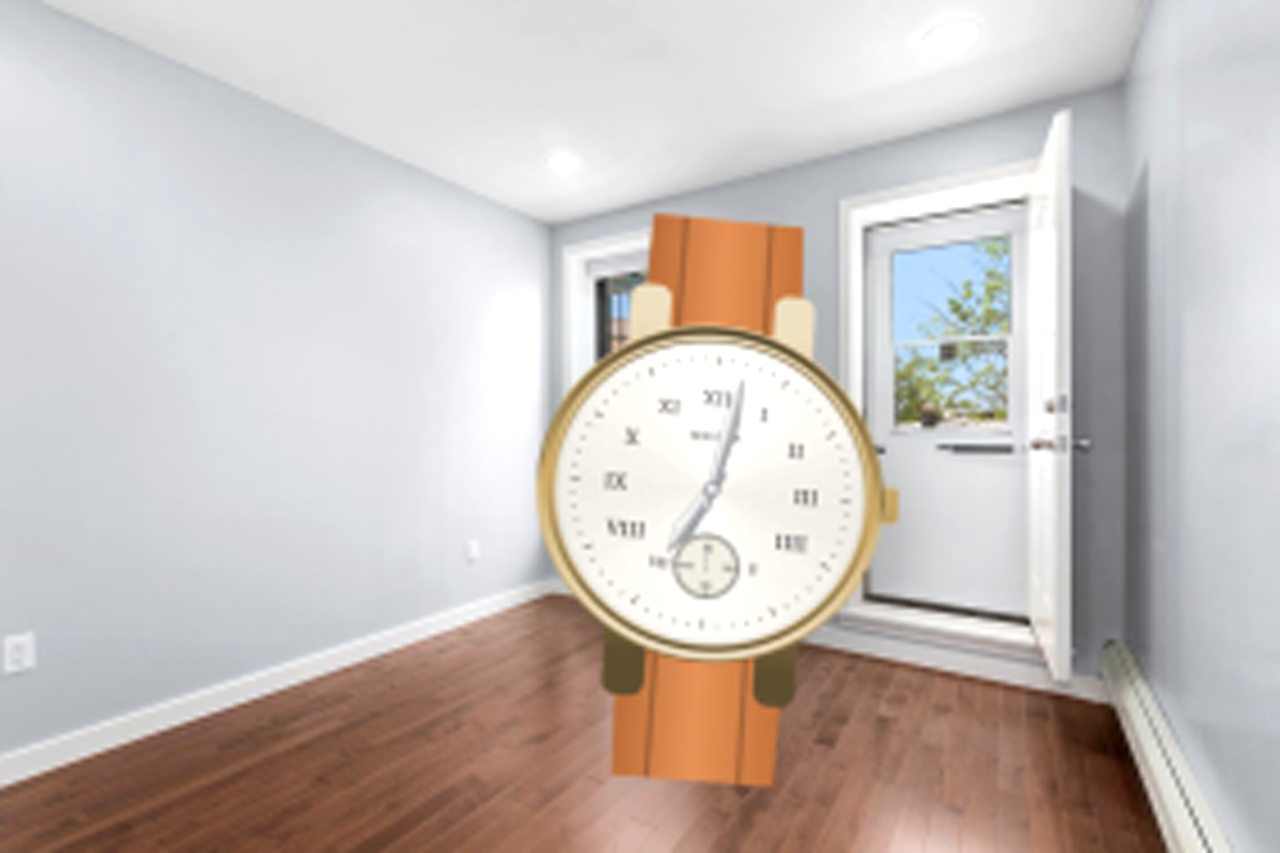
7:02
